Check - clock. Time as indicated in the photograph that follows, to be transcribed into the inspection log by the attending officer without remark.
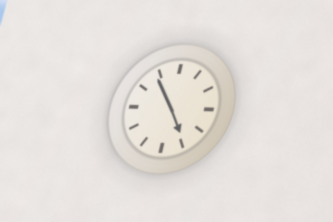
4:54
